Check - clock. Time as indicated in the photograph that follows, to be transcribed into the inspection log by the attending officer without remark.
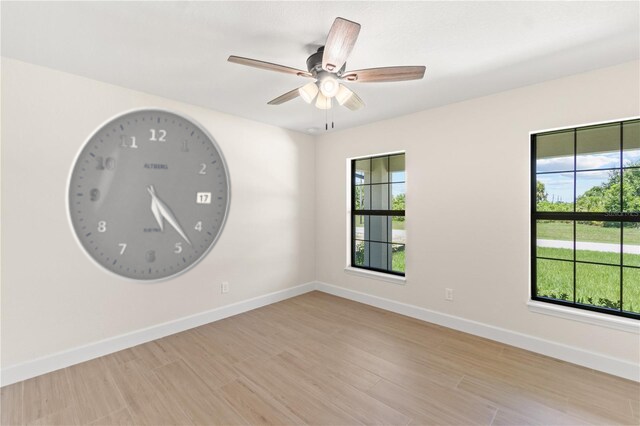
5:23
